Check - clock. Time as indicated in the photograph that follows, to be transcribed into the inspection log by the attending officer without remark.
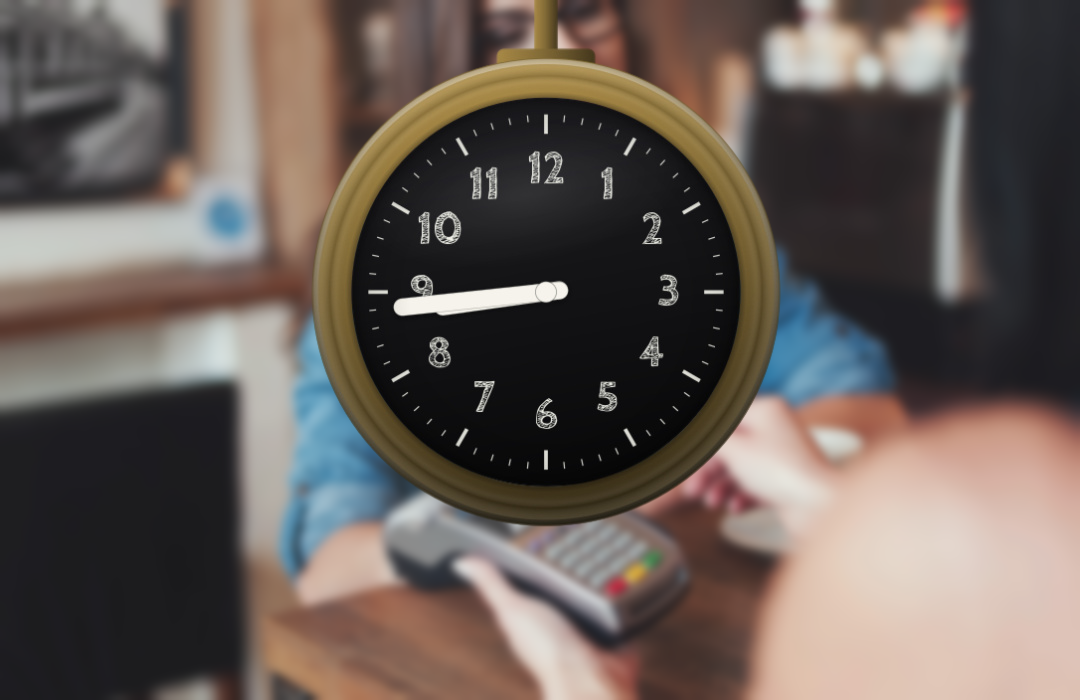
8:44
